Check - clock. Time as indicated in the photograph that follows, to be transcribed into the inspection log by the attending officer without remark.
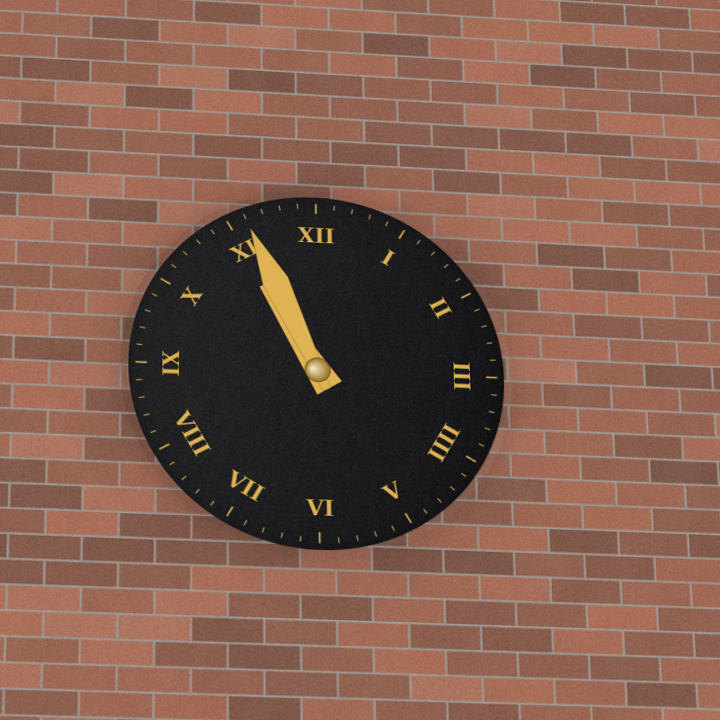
10:56
